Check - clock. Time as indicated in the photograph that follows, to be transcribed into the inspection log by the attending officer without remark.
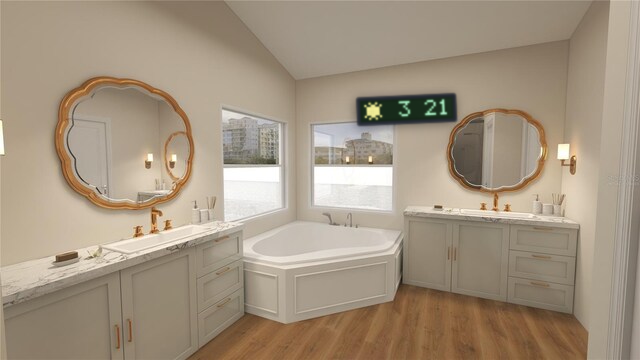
3:21
